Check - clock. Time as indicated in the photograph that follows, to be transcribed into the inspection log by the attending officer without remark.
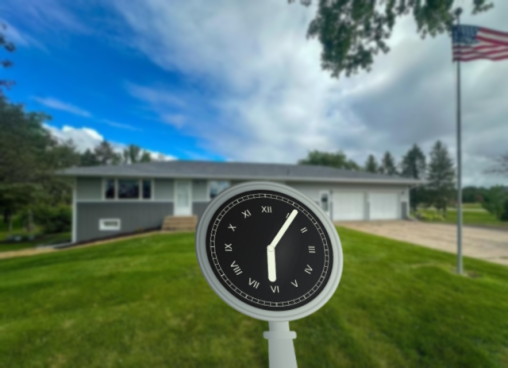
6:06
